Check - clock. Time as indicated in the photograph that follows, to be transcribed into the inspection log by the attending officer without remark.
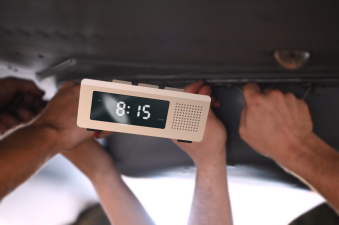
8:15
